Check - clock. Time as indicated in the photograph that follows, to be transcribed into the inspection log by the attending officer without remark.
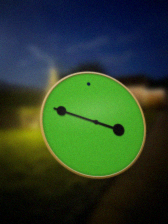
3:49
